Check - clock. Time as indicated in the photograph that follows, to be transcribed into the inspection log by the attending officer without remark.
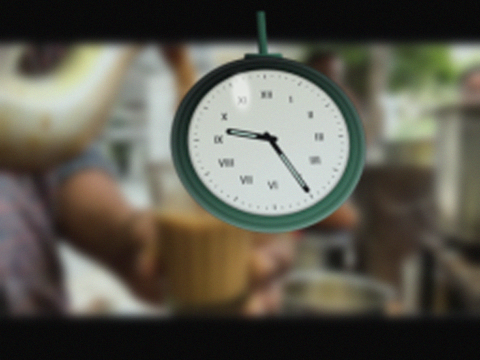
9:25
